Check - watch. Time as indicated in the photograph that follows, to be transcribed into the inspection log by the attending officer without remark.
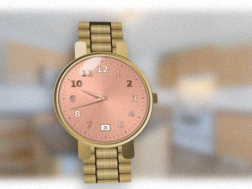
9:42
